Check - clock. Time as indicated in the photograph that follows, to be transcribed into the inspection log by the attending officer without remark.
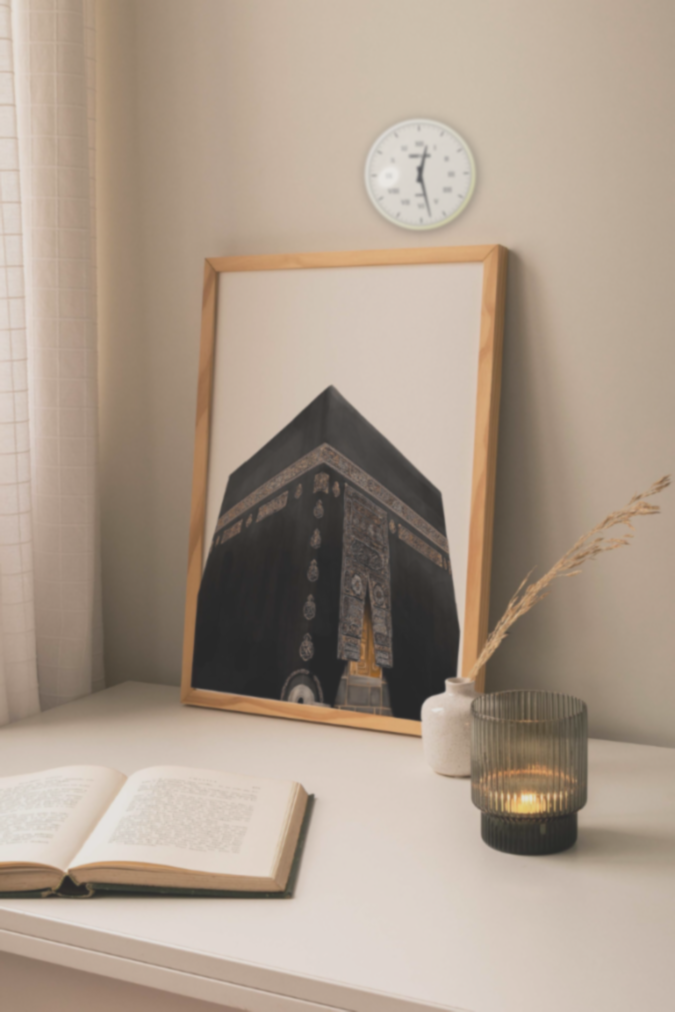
12:28
